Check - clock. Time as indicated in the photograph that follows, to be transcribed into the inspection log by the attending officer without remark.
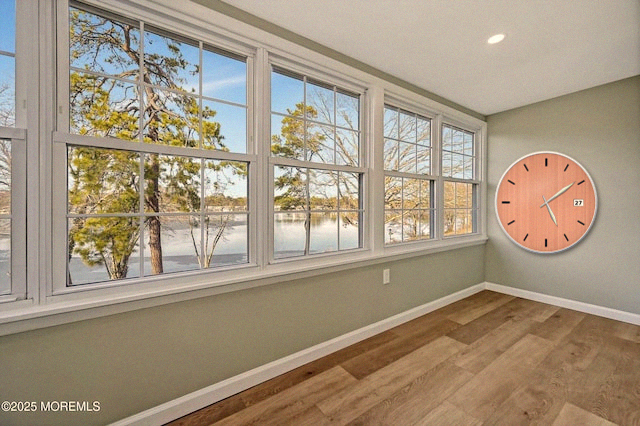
5:09
